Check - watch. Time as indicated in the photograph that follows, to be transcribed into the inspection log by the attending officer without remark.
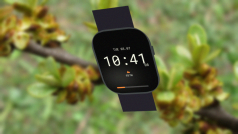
10:41
